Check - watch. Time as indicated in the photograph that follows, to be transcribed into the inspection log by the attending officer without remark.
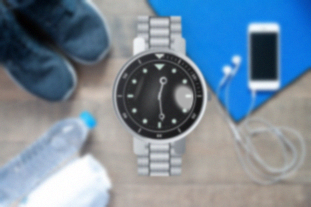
12:29
